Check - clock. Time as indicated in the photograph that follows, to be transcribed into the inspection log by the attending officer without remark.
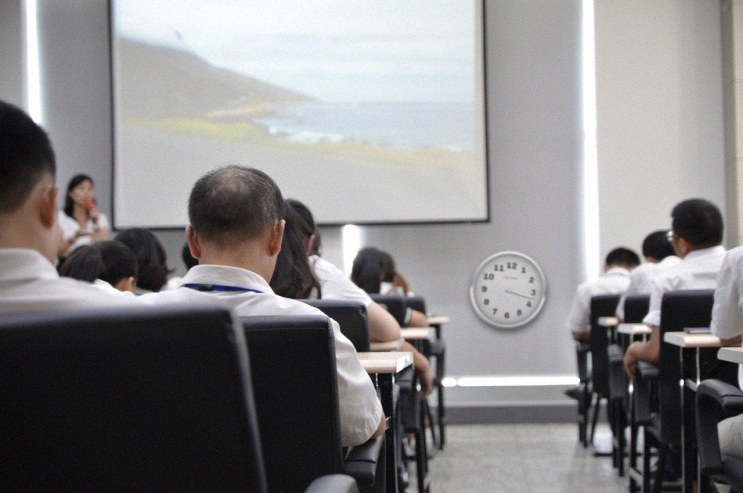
3:17
